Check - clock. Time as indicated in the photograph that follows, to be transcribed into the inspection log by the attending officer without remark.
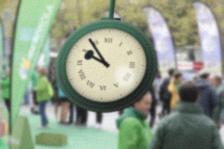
9:54
